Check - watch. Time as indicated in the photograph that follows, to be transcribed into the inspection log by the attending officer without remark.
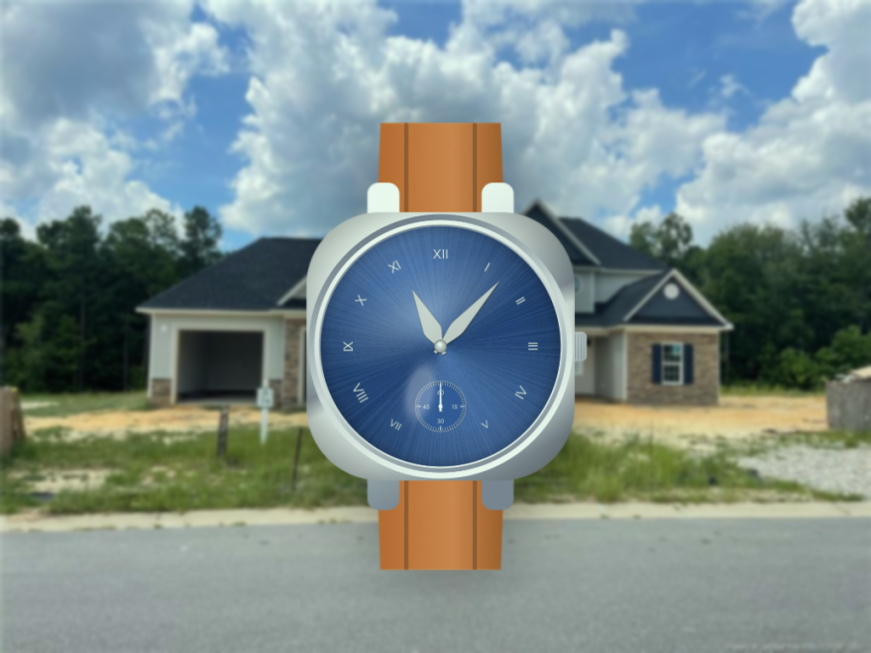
11:07
